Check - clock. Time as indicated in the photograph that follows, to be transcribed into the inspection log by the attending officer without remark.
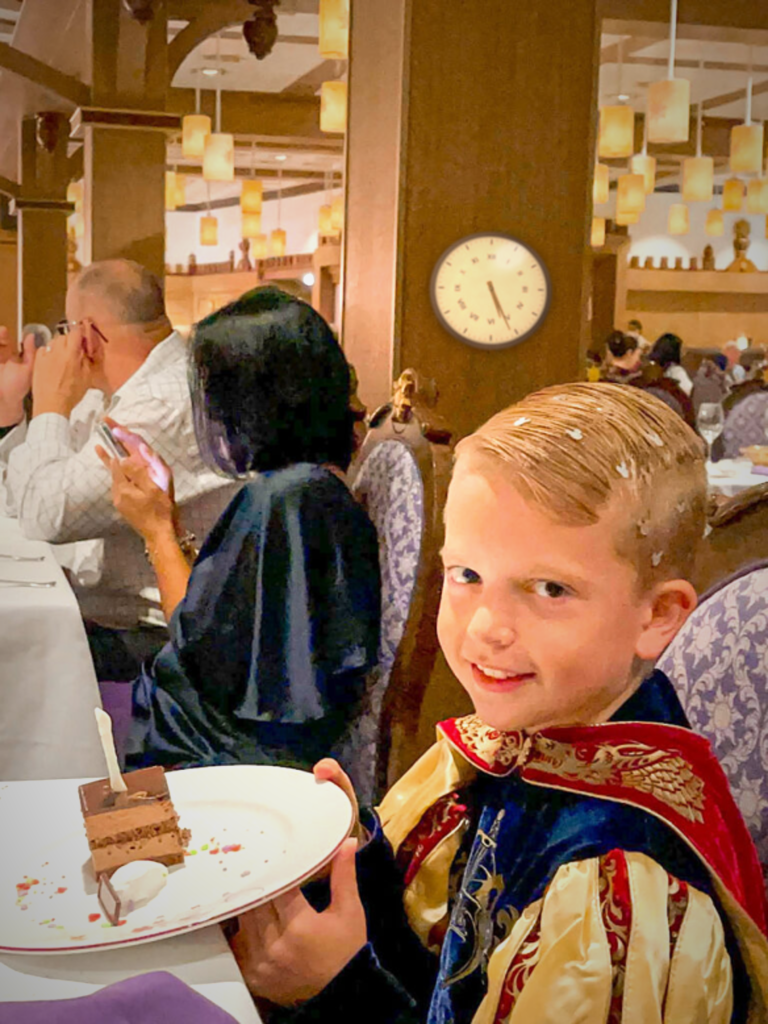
5:26
